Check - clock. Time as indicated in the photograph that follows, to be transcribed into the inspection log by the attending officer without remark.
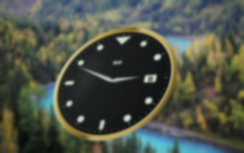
2:49
